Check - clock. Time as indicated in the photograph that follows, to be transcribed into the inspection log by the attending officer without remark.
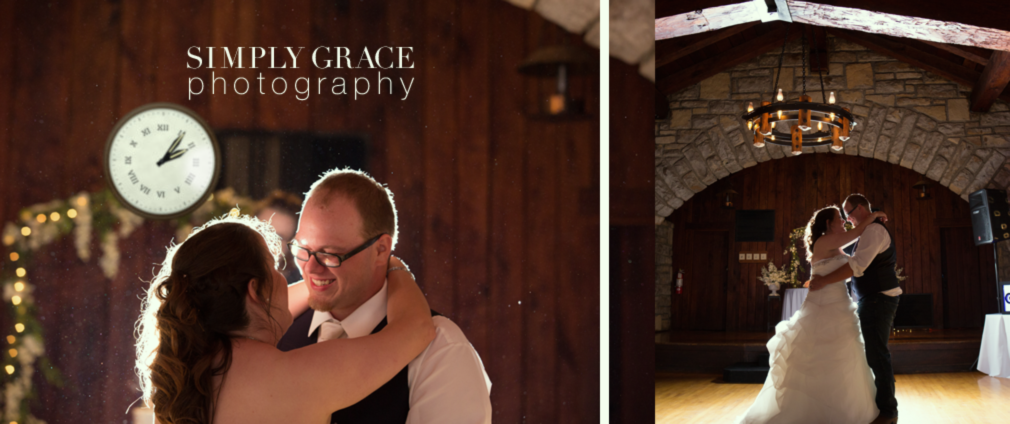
2:06
